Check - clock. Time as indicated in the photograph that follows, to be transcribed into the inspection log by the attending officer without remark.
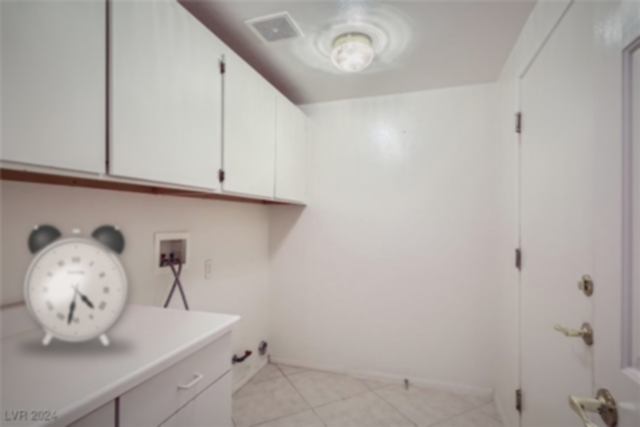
4:32
